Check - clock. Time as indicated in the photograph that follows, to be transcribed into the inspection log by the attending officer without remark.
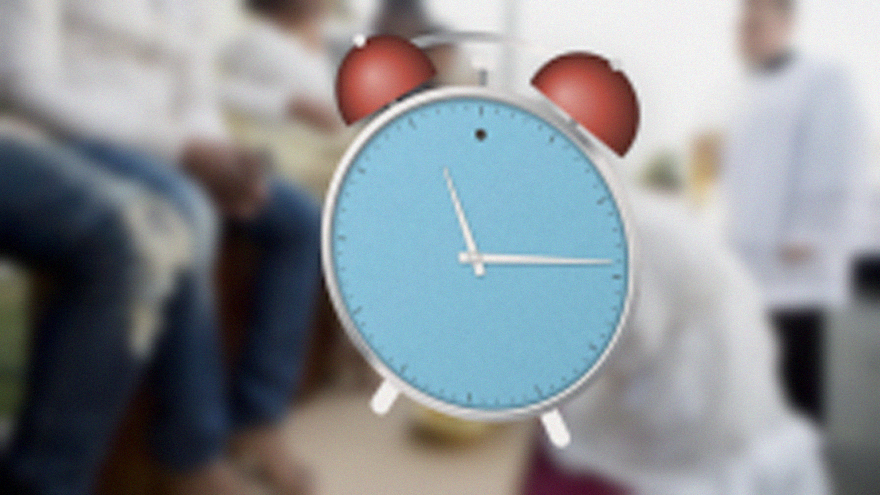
11:14
